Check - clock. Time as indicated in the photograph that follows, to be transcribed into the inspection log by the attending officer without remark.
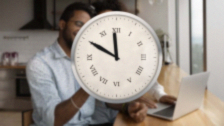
11:50
